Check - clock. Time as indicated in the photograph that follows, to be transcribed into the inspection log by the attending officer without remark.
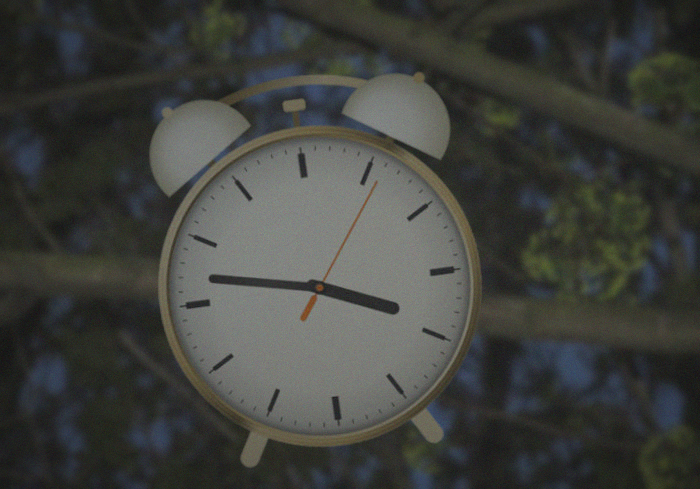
3:47:06
